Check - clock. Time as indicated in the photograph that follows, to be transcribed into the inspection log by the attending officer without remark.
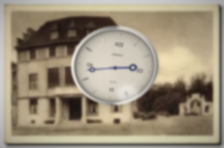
2:43
